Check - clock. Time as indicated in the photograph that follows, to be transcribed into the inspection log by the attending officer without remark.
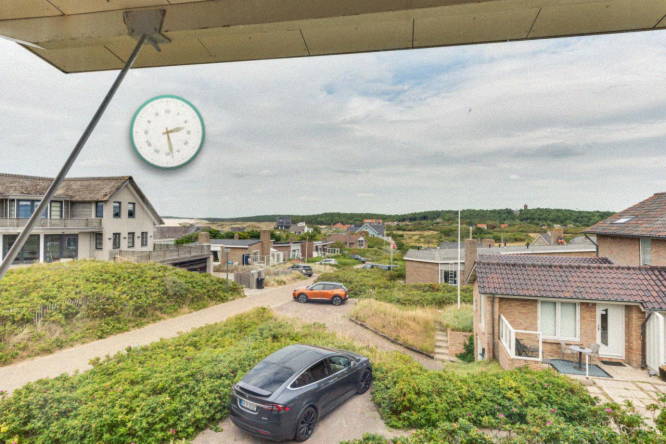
2:28
